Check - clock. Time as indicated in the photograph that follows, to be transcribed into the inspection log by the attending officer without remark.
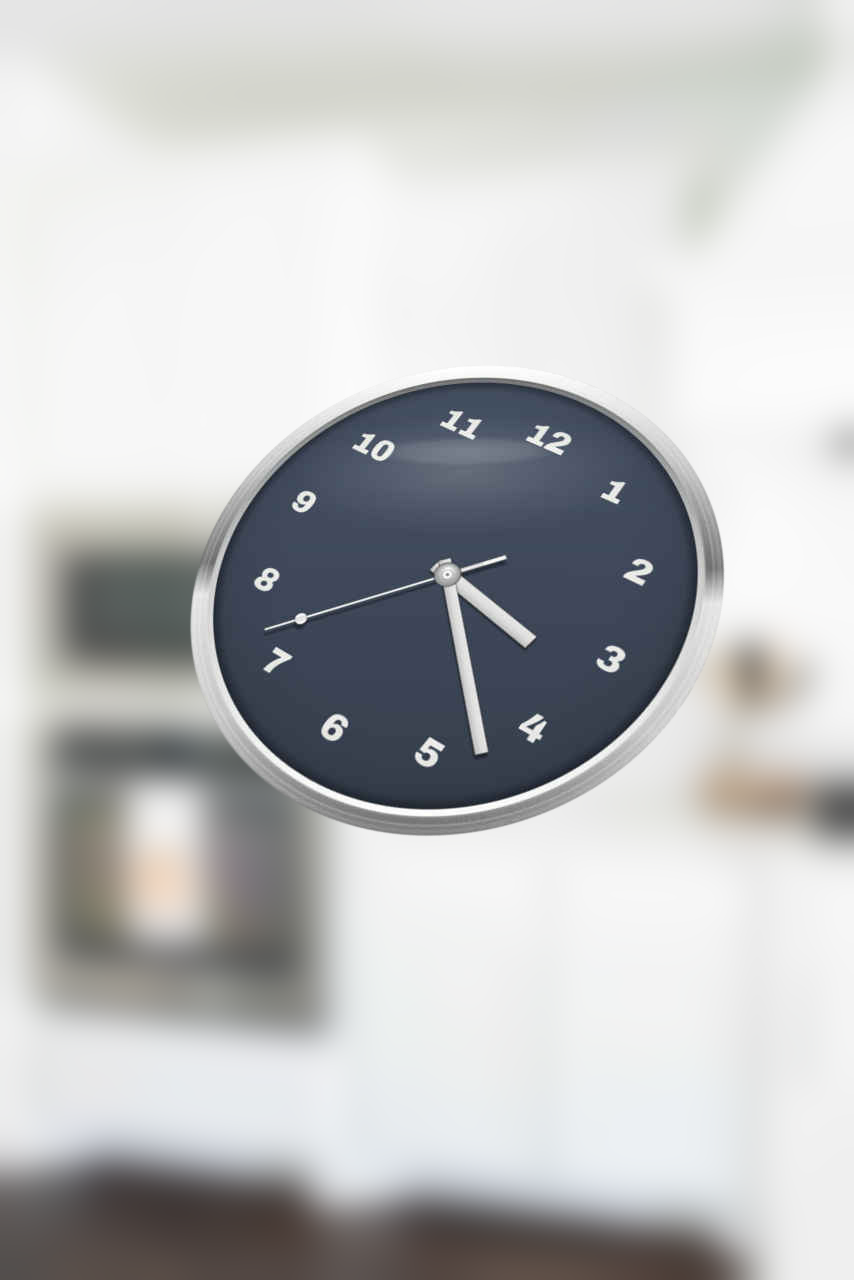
3:22:37
